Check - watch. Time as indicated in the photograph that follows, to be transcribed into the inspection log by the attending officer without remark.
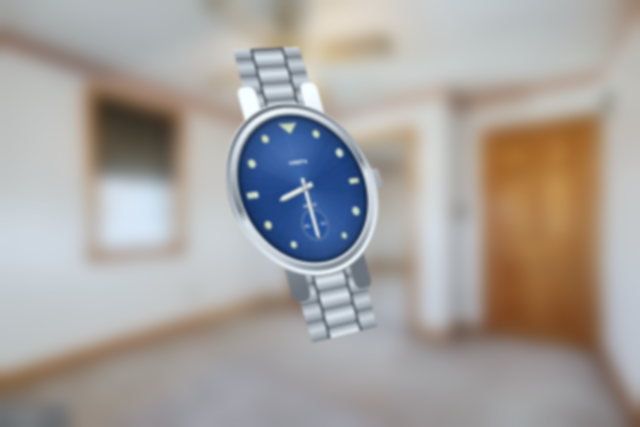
8:30
